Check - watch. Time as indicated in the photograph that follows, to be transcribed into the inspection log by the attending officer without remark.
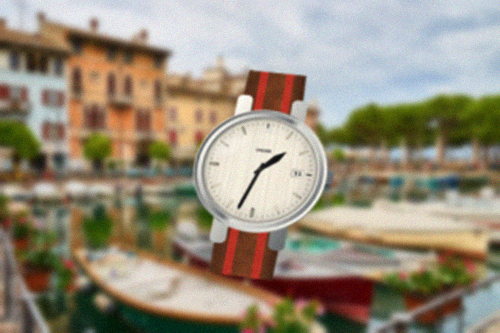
1:33
